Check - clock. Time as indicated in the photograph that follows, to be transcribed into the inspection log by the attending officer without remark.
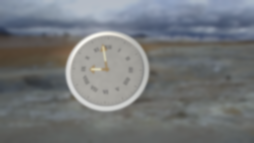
8:58
